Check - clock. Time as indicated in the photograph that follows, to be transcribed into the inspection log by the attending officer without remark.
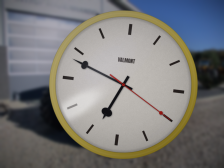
6:48:20
